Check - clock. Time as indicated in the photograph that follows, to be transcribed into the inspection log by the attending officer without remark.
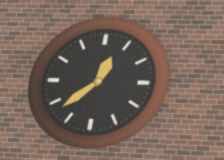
12:38
